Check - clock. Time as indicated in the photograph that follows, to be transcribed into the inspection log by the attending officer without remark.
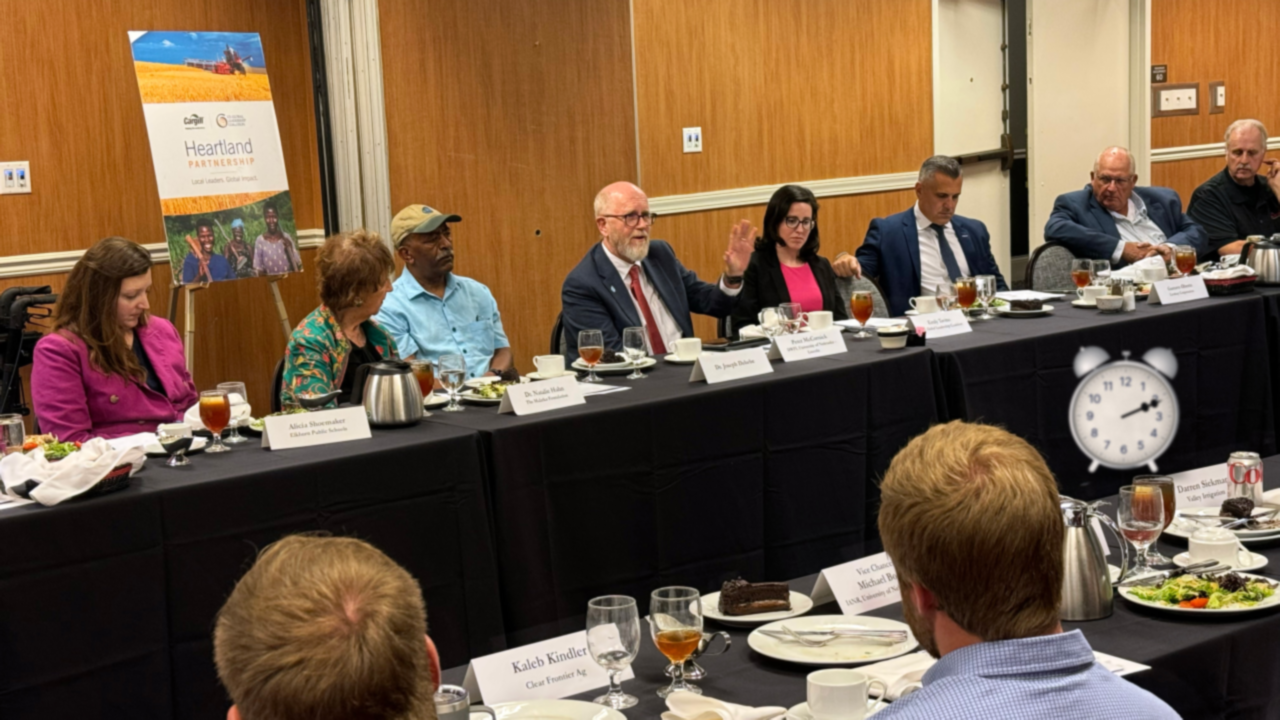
2:11
